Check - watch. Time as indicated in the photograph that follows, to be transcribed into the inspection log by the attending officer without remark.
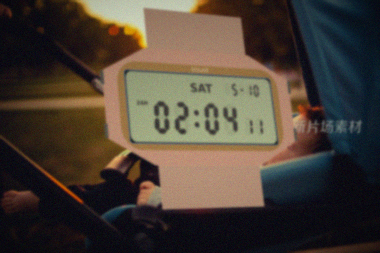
2:04:11
